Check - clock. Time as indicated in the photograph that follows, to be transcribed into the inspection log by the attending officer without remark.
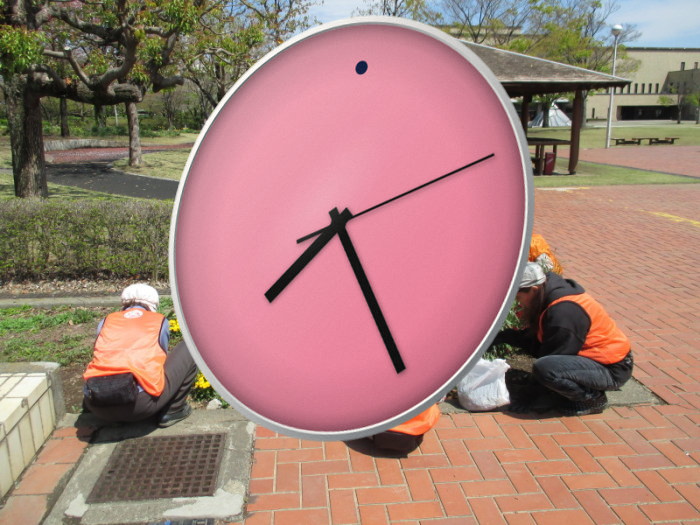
7:24:11
